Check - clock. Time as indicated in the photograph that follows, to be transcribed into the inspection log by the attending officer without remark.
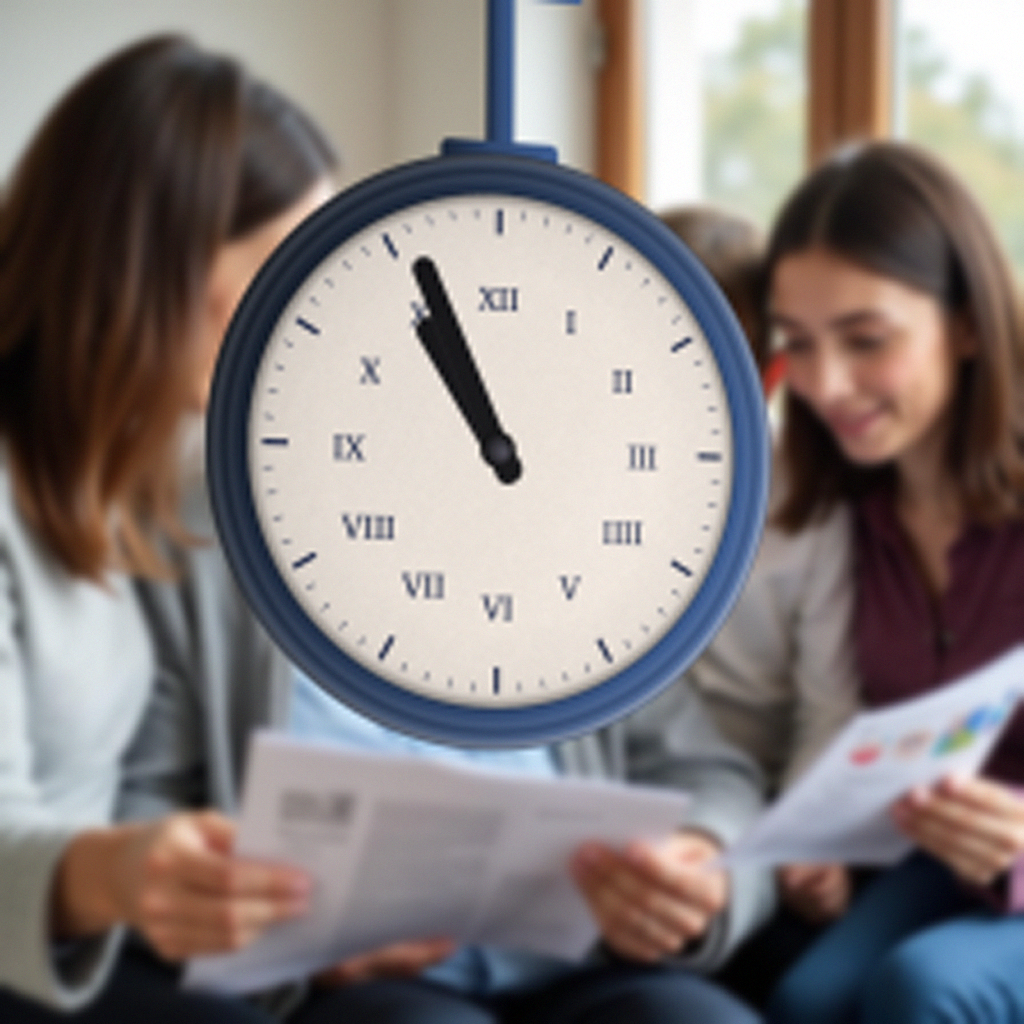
10:56
